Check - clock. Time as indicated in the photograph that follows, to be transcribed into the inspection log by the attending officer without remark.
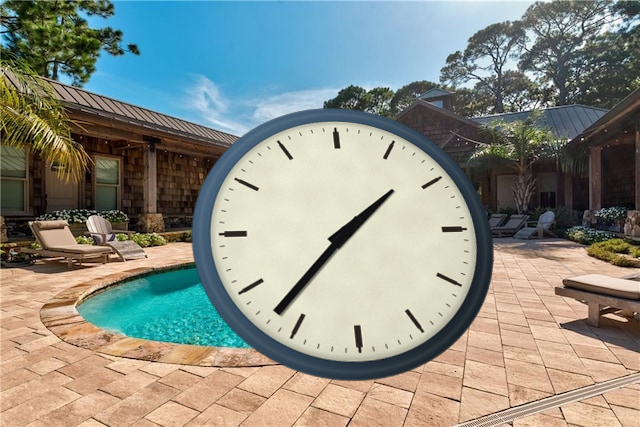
1:37
